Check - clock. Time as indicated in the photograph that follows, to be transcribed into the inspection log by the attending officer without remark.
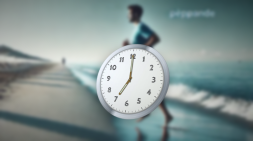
7:00
